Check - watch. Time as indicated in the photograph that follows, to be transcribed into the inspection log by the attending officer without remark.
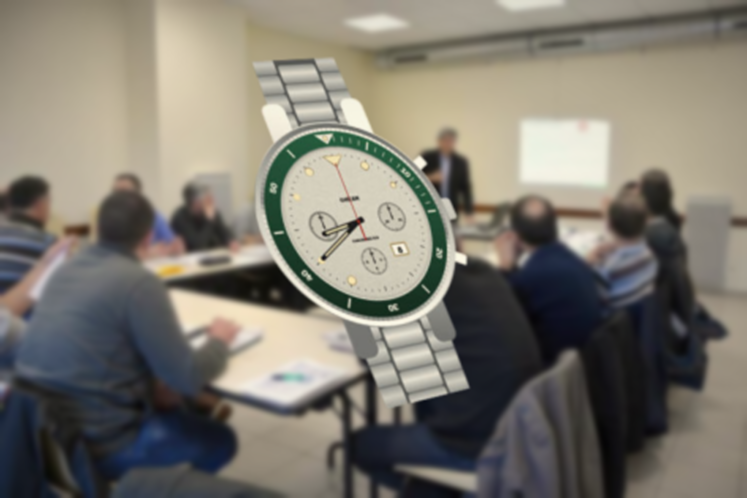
8:40
